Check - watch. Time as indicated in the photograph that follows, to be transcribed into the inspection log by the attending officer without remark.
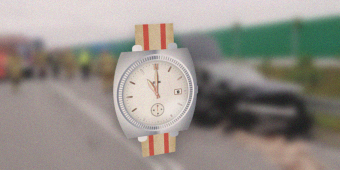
11:00
